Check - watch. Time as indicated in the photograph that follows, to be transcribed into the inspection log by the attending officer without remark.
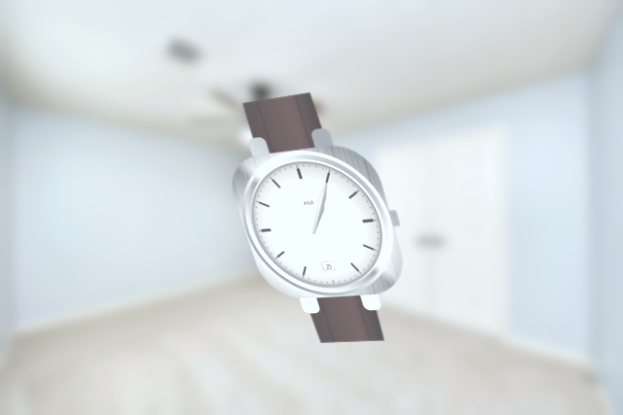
1:05
